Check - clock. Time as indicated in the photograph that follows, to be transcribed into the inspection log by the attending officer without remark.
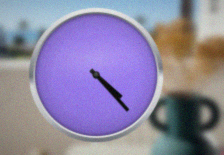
4:23
